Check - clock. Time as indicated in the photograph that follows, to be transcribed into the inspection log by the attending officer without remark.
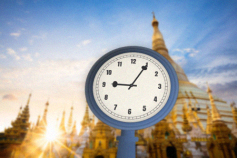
9:05
